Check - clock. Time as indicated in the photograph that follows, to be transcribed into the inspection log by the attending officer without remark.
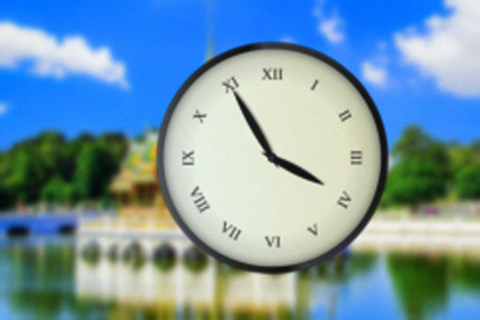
3:55
